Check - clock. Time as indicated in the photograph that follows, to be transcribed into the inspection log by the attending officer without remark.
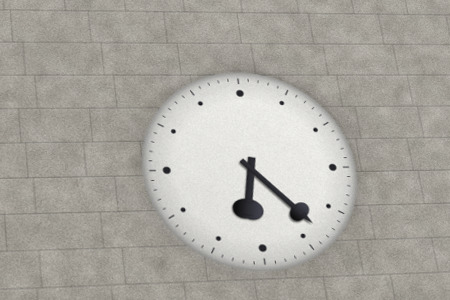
6:23
